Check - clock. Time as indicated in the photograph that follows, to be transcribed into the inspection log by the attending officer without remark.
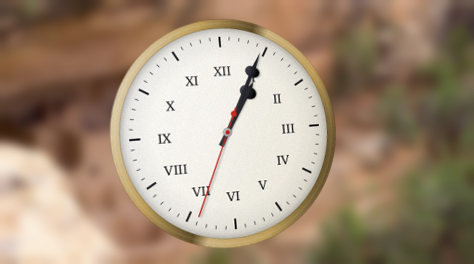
1:04:34
